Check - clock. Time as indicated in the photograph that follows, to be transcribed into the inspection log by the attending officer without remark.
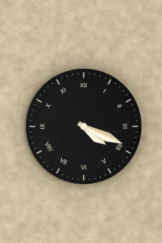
4:19
